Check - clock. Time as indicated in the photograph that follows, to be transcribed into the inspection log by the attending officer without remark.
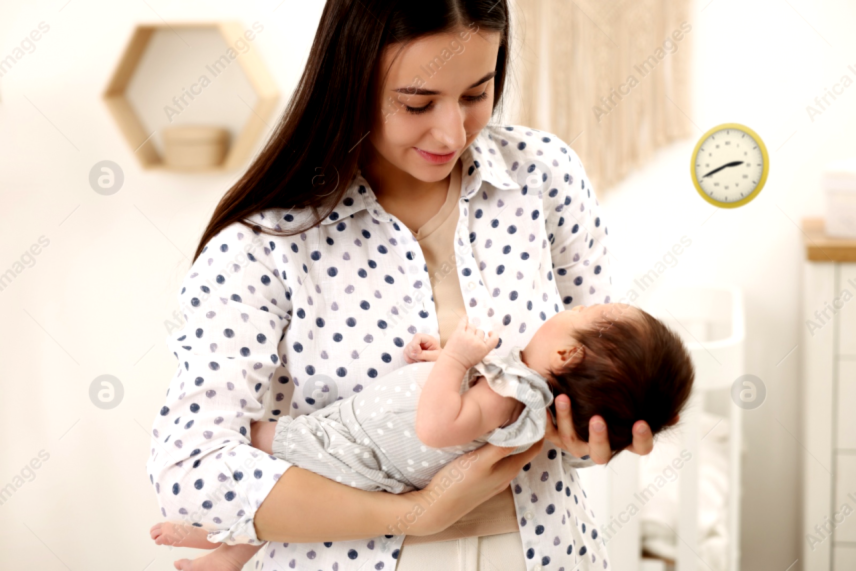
2:41
